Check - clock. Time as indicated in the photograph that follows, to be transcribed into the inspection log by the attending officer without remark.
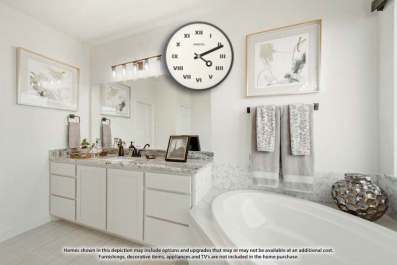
4:11
